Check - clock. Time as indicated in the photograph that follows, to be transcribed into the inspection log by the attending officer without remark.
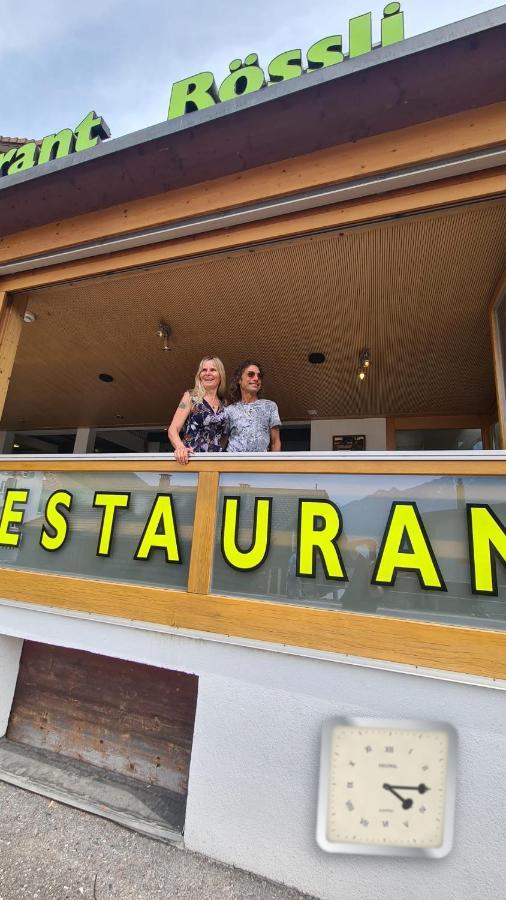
4:15
